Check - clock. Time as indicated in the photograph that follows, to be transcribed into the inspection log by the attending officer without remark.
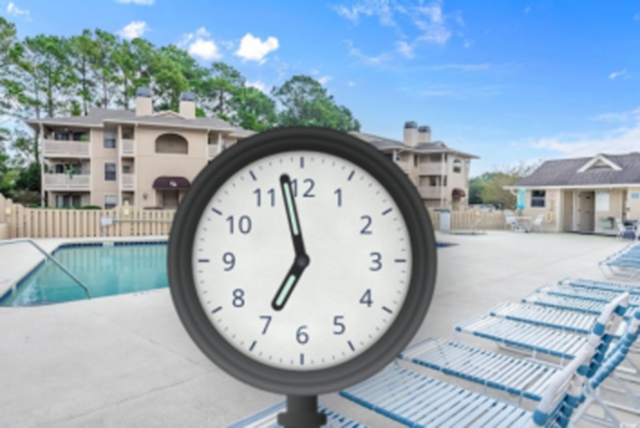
6:58
